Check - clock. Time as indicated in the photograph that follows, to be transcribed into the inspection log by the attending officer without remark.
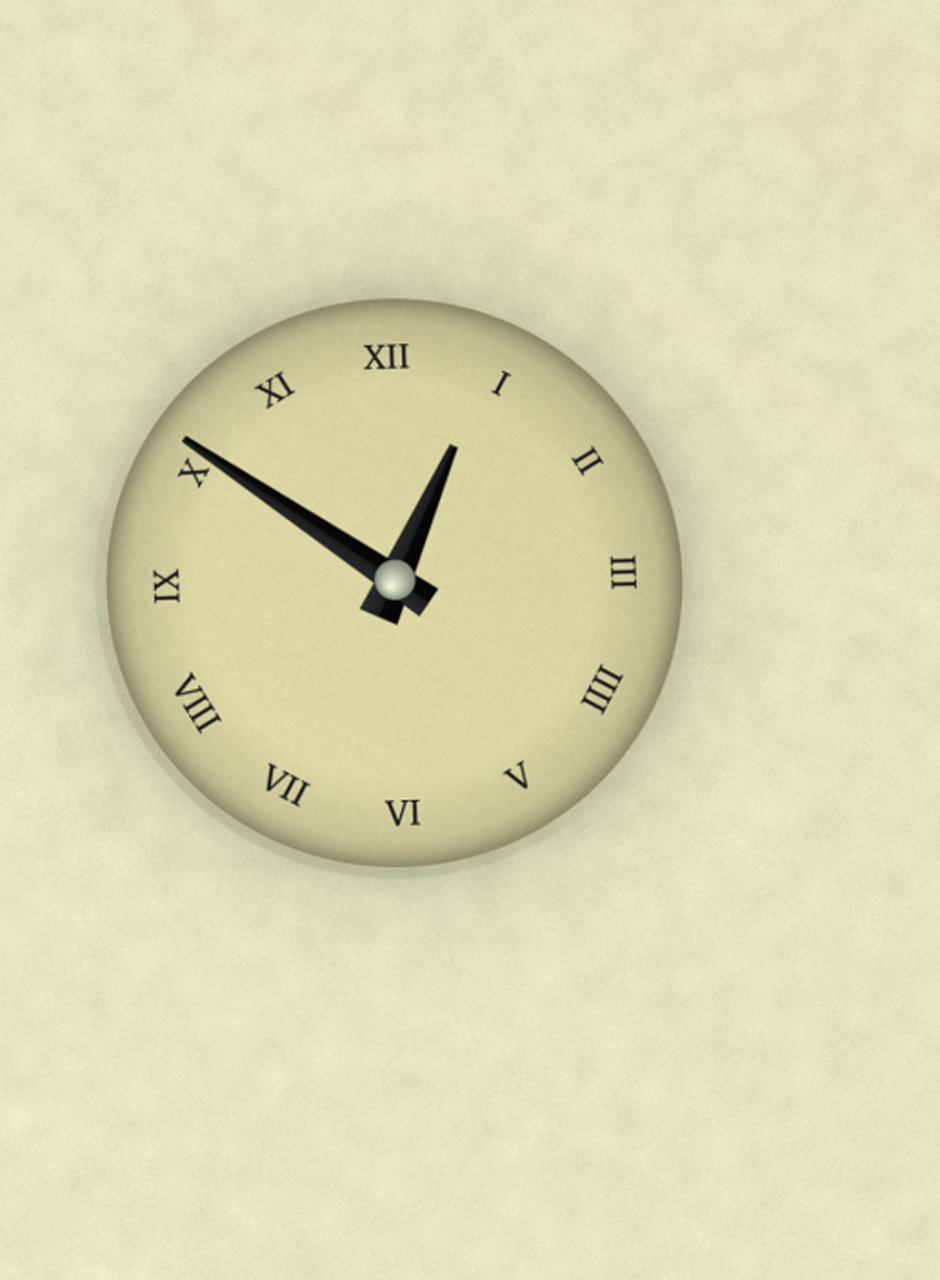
12:51
